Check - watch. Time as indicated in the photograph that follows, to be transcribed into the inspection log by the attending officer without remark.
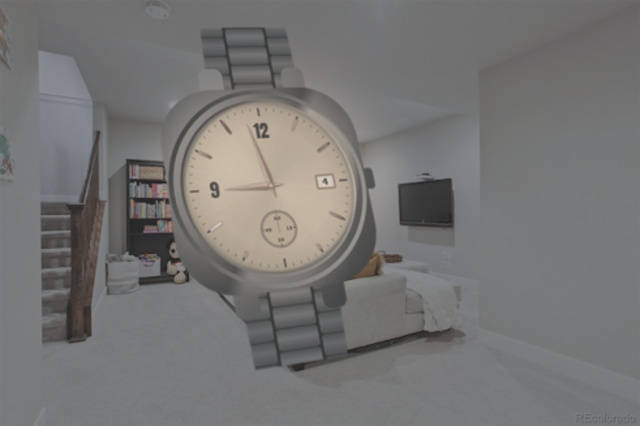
8:58
